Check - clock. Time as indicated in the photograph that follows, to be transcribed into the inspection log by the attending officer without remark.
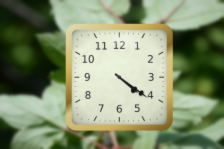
4:21
